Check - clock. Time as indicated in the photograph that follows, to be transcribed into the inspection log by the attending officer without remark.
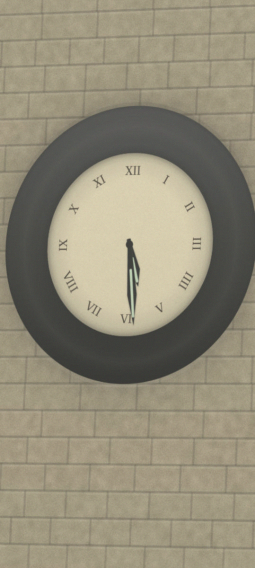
5:29
